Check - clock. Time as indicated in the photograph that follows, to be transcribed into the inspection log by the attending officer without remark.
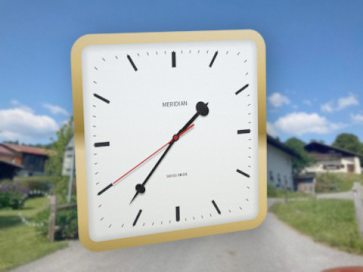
1:36:40
